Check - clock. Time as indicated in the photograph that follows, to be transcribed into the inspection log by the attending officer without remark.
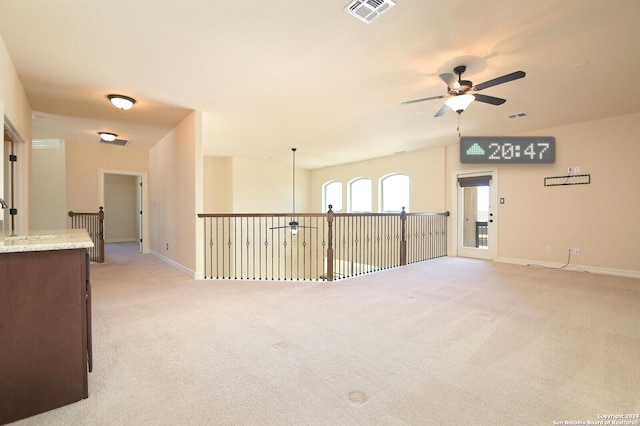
20:47
